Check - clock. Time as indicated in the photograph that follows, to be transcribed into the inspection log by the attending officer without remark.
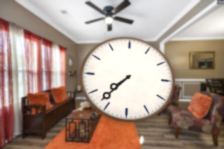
7:37
